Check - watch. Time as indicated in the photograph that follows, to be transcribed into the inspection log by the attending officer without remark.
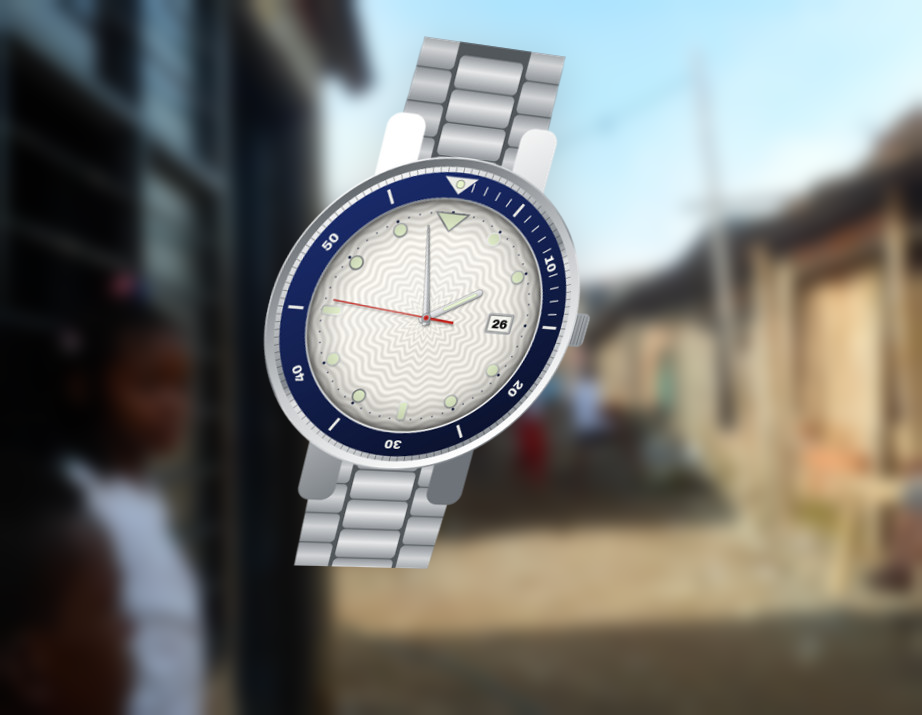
1:57:46
